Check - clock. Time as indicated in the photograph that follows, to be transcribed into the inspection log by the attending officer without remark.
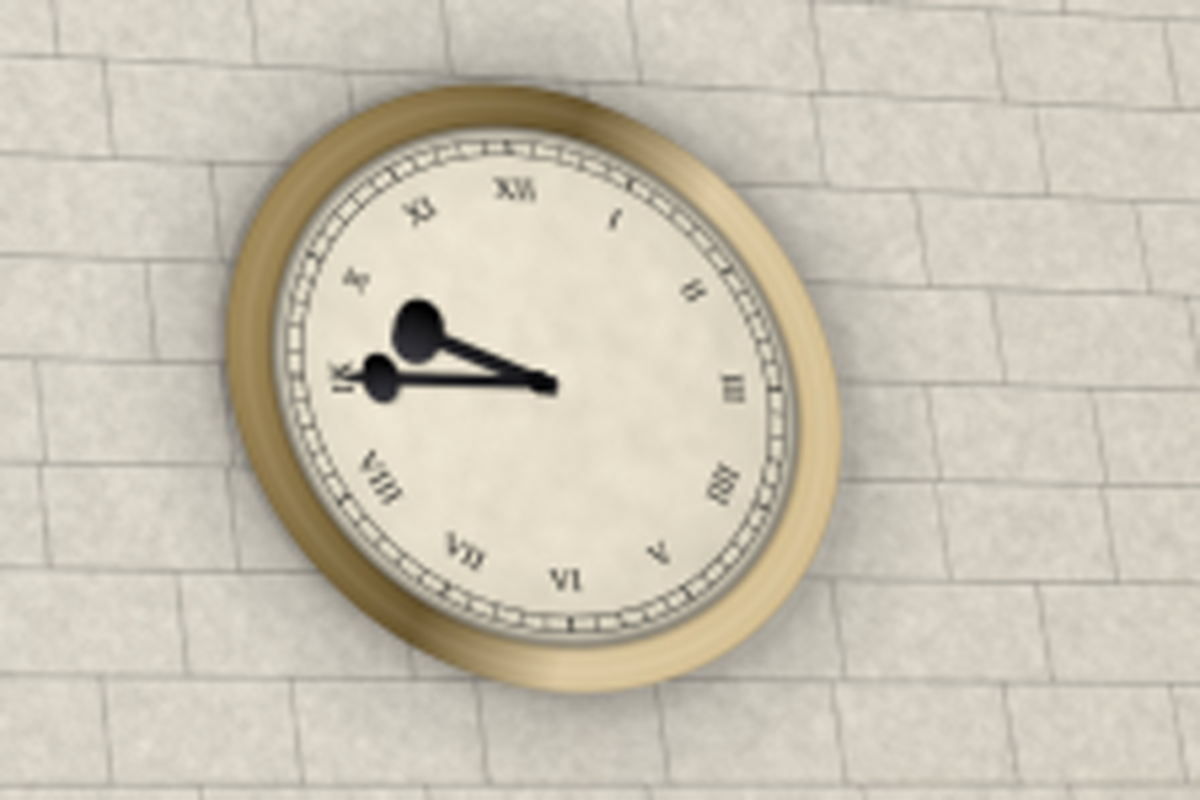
9:45
